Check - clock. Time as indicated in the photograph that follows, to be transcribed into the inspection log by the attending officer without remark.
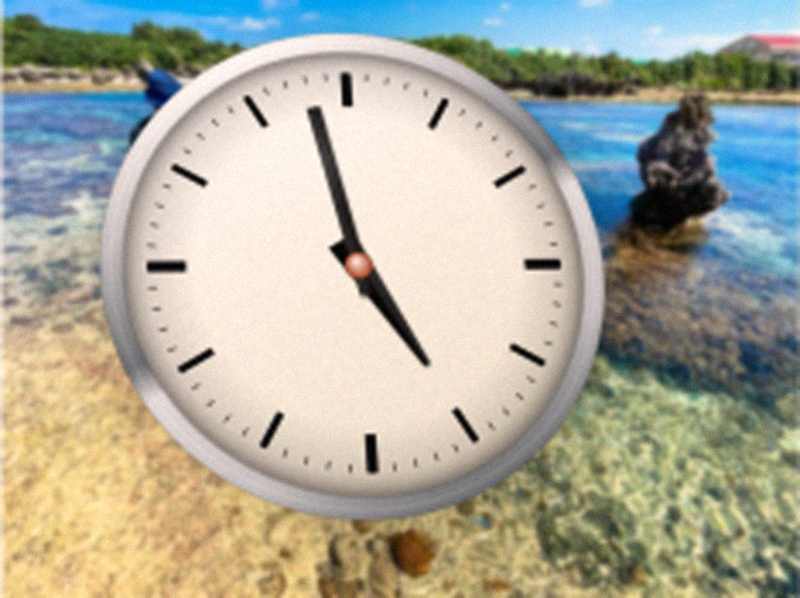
4:58
